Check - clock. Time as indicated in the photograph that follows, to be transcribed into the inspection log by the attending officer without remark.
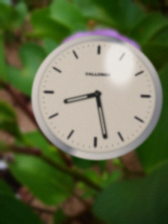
8:28
